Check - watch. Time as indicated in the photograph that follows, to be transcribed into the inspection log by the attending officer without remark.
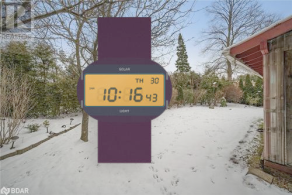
10:16:43
